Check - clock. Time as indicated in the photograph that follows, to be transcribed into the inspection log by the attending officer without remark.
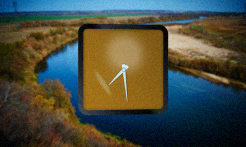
7:29
